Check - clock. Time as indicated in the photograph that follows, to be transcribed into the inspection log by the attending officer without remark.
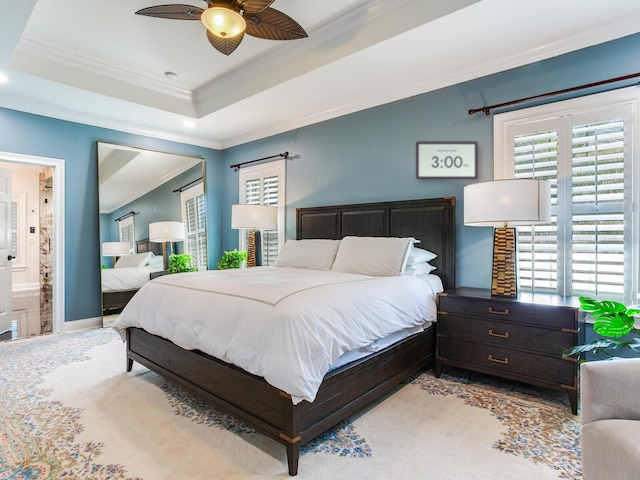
3:00
